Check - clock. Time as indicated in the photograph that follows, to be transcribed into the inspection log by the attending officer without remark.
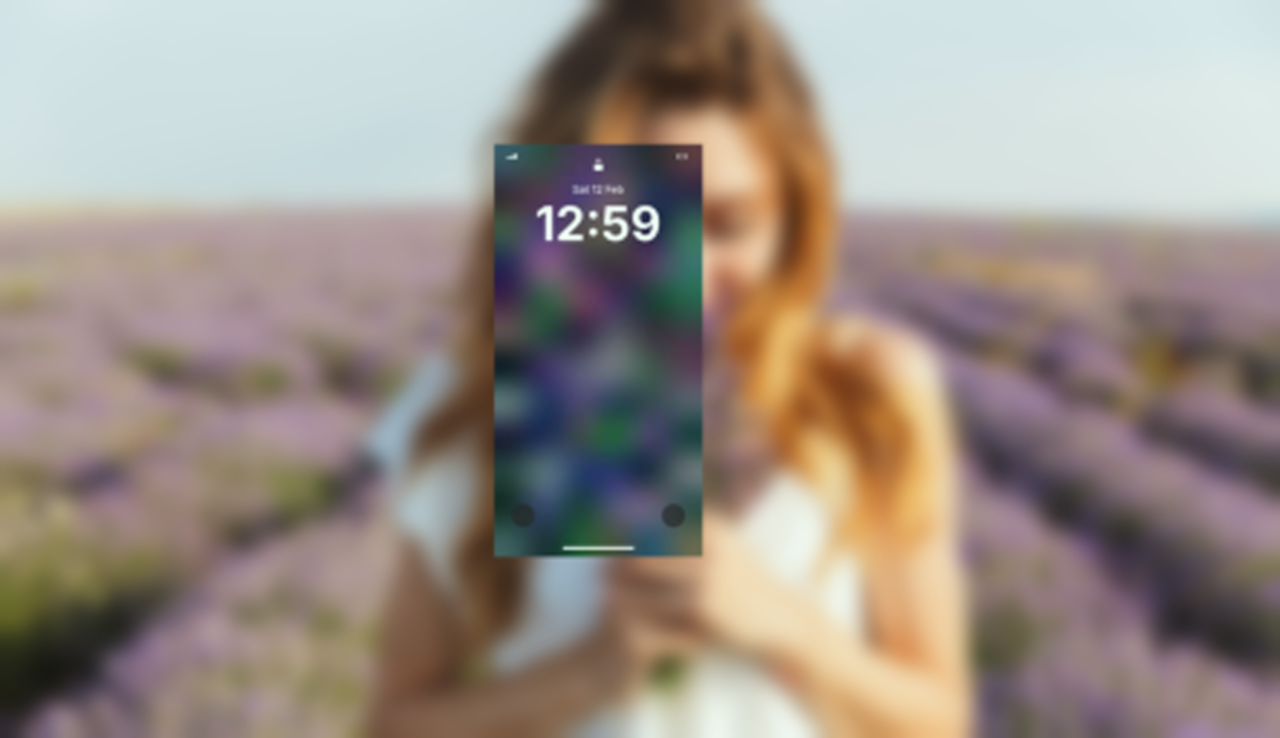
12:59
